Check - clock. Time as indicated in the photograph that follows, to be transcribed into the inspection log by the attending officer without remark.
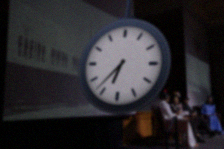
6:37
